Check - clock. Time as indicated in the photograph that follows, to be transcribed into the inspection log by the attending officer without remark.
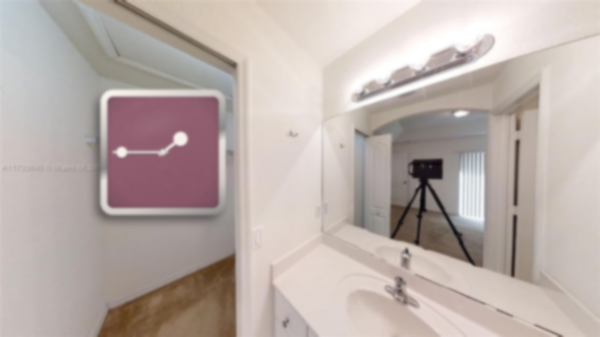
1:45
